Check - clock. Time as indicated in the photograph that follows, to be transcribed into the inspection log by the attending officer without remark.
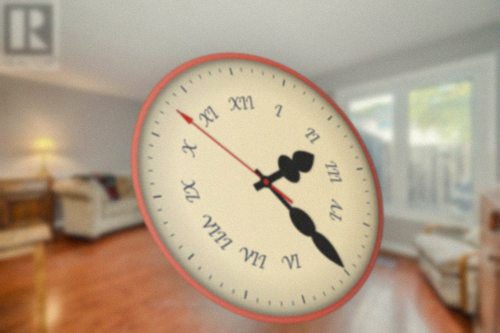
2:24:53
